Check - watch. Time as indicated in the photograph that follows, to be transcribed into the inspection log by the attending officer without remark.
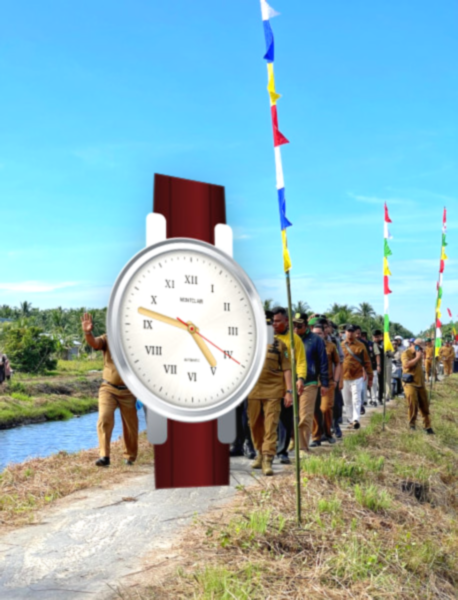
4:47:20
